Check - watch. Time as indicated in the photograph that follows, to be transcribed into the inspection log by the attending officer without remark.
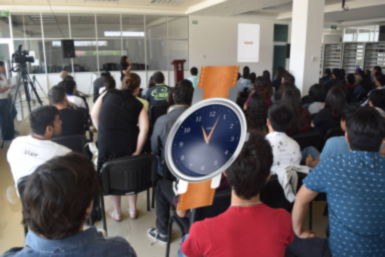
11:03
